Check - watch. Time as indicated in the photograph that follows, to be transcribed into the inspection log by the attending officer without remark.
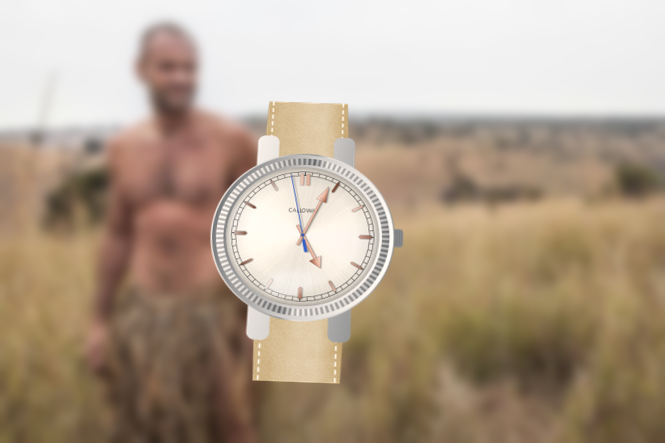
5:03:58
